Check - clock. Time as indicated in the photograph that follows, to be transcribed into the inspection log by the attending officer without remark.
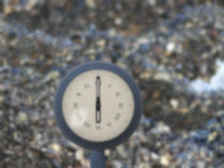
6:00
